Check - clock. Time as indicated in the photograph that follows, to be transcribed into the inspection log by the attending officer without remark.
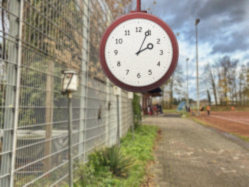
2:04
